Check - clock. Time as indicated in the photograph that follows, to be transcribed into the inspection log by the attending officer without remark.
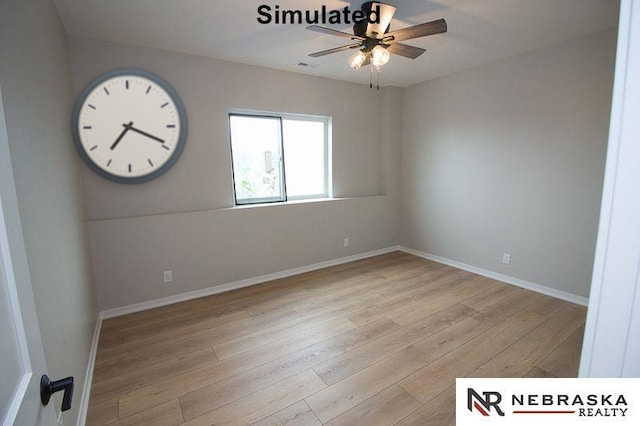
7:19
